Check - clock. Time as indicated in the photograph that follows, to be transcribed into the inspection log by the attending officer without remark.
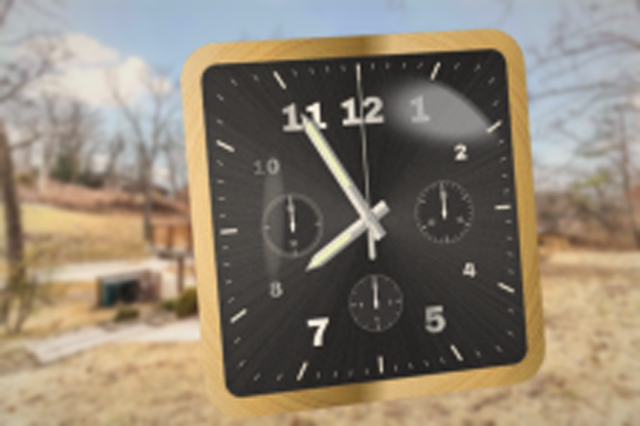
7:55
